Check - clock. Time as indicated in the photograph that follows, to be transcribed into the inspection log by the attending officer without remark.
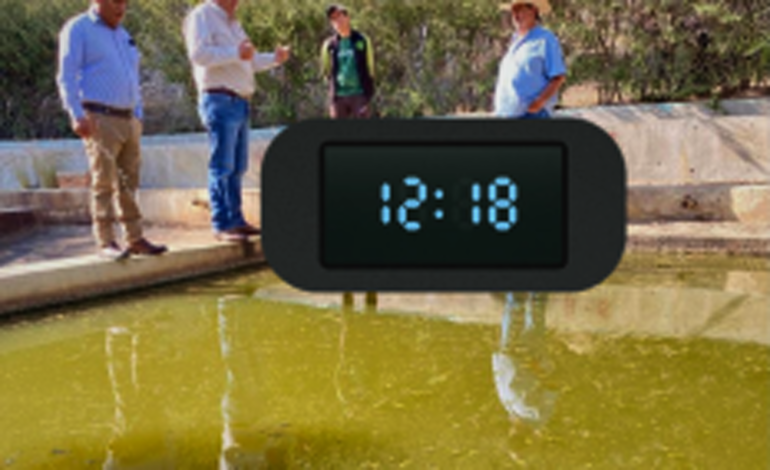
12:18
